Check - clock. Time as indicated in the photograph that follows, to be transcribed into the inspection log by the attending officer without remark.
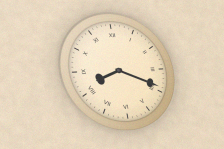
8:19
